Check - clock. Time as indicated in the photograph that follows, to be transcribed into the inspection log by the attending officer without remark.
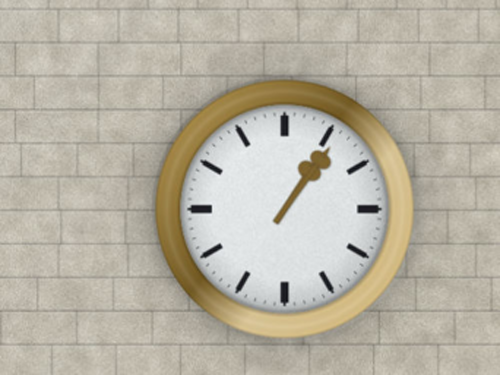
1:06
